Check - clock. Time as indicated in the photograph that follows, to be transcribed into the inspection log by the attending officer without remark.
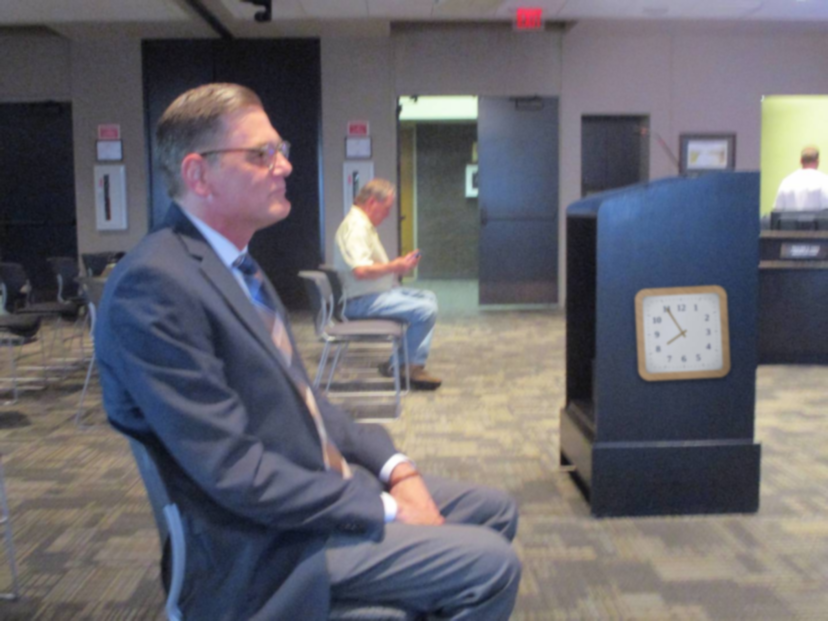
7:55
